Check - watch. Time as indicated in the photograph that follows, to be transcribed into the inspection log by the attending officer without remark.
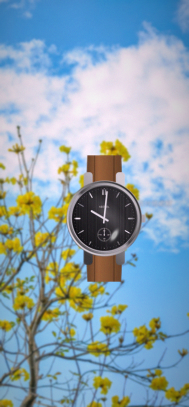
10:01
